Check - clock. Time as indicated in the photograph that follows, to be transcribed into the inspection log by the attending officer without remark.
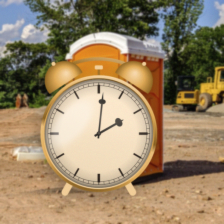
2:01
